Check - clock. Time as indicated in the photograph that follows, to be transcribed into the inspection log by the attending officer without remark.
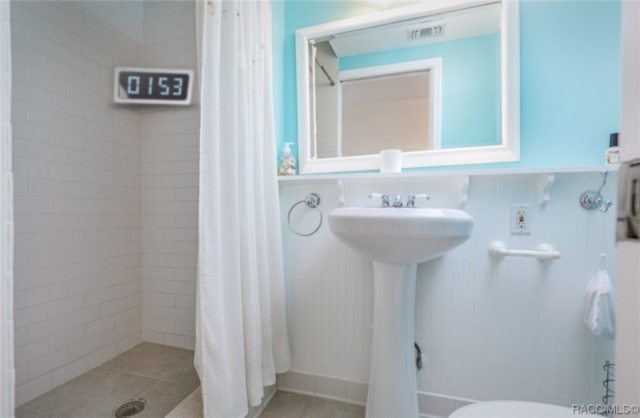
1:53
